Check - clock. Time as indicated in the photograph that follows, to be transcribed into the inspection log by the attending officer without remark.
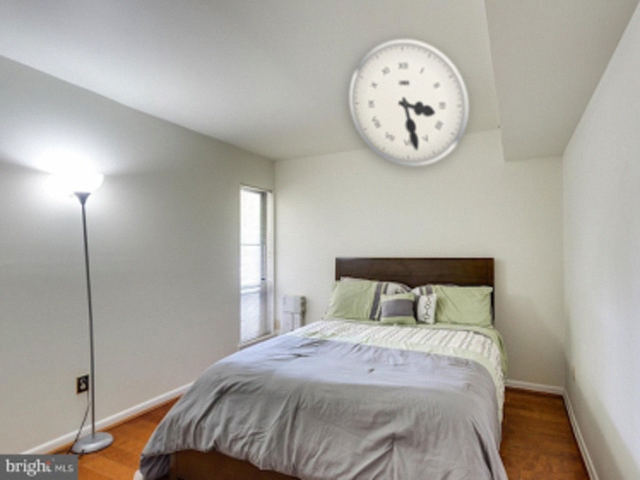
3:28
